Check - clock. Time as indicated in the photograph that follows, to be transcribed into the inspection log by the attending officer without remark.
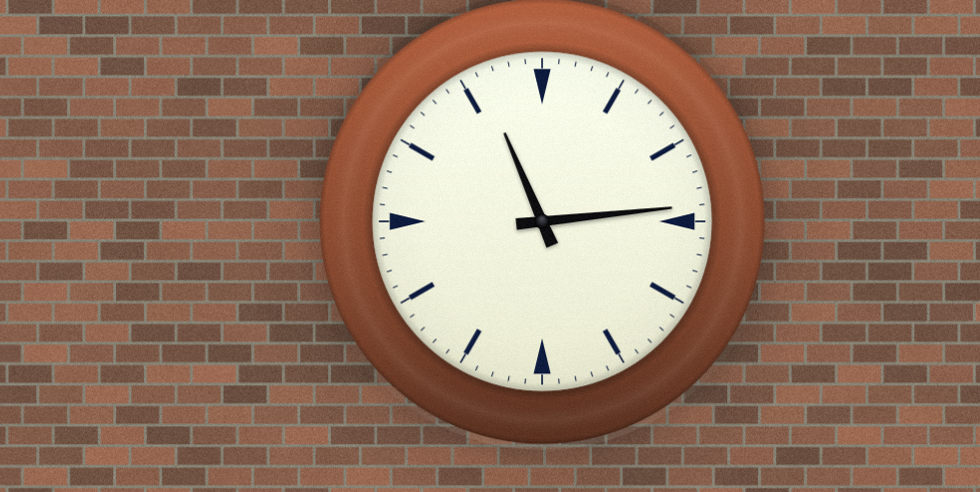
11:14
